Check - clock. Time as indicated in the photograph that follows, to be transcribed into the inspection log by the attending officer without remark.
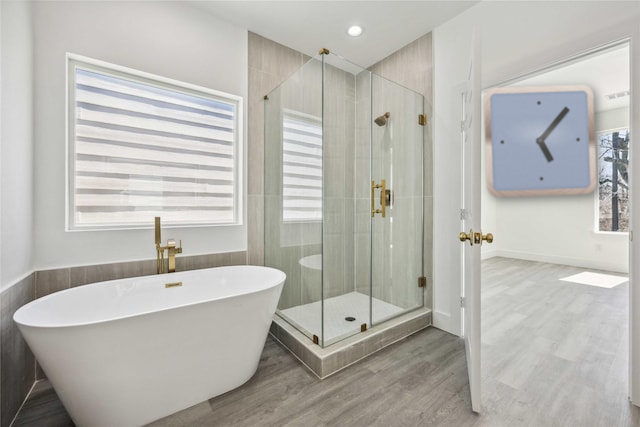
5:07
